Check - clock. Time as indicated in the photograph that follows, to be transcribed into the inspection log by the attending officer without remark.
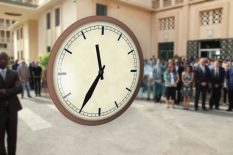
11:35
